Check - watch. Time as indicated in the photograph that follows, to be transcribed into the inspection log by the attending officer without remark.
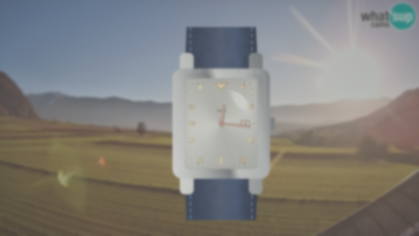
12:16
